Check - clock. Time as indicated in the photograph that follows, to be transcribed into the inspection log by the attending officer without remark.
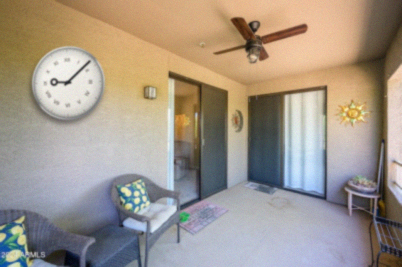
9:08
